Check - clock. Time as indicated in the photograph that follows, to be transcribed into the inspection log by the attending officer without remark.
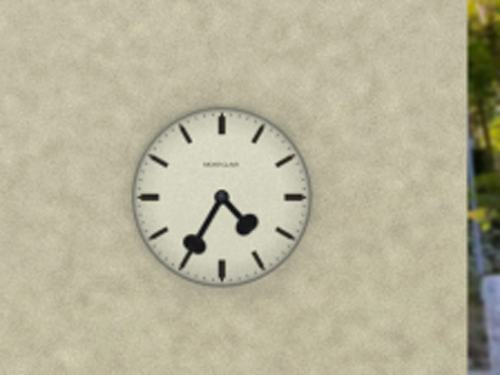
4:35
